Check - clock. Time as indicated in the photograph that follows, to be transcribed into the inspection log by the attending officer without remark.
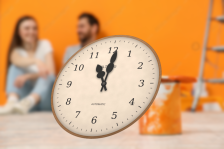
11:01
